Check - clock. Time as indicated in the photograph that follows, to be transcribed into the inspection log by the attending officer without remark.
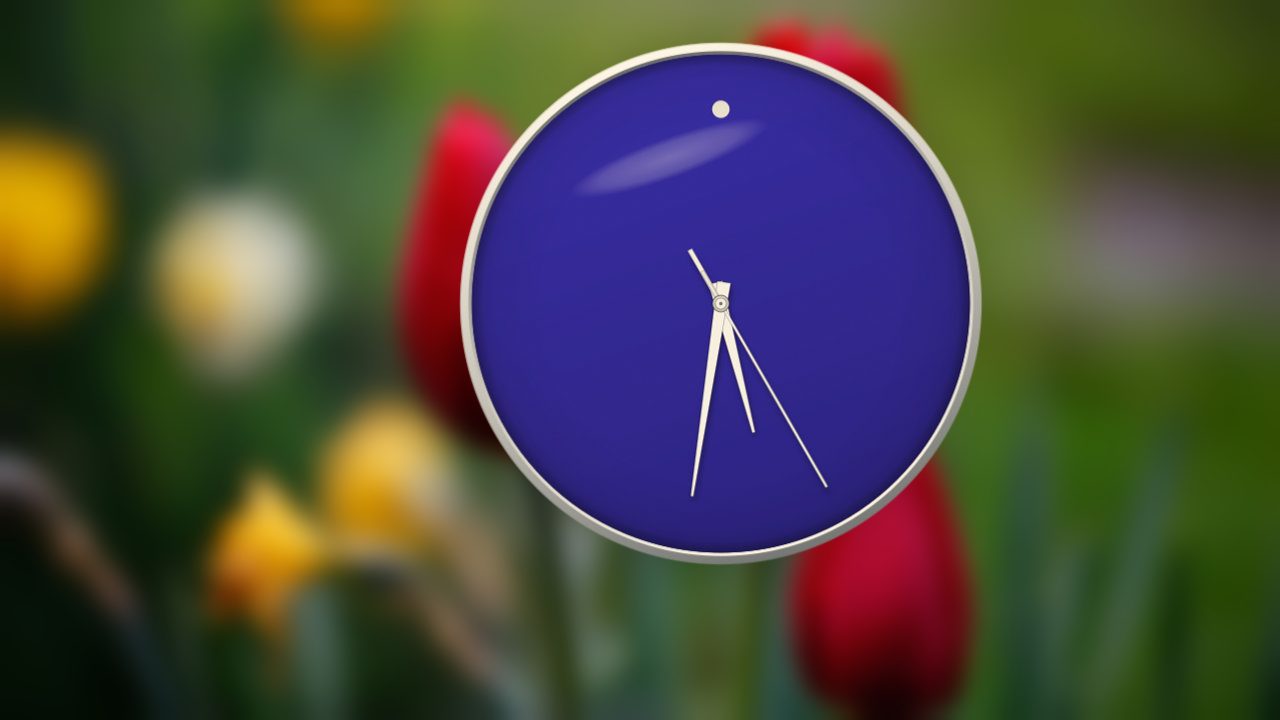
5:31:25
